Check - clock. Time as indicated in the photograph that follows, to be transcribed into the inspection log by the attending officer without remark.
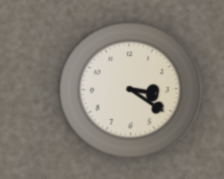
3:21
